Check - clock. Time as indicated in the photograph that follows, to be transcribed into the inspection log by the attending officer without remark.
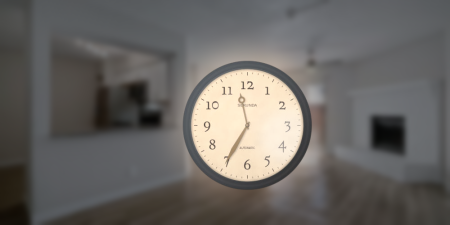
11:35
